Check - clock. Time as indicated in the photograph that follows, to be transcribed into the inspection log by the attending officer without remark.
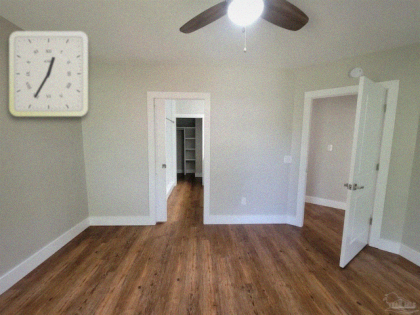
12:35
